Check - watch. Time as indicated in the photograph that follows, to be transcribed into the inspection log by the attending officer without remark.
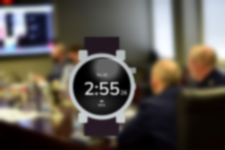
2:55
